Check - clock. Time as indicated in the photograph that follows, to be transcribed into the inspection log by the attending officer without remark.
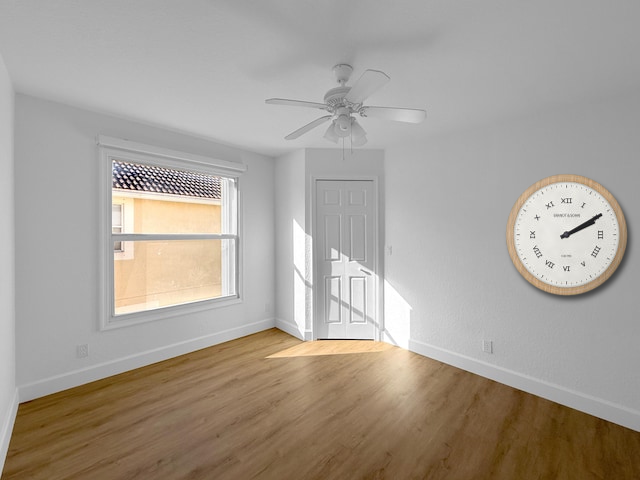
2:10
